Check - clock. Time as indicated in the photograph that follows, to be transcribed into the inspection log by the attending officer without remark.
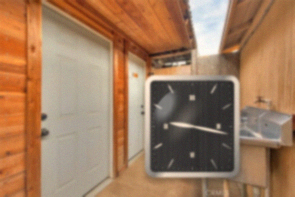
9:17
